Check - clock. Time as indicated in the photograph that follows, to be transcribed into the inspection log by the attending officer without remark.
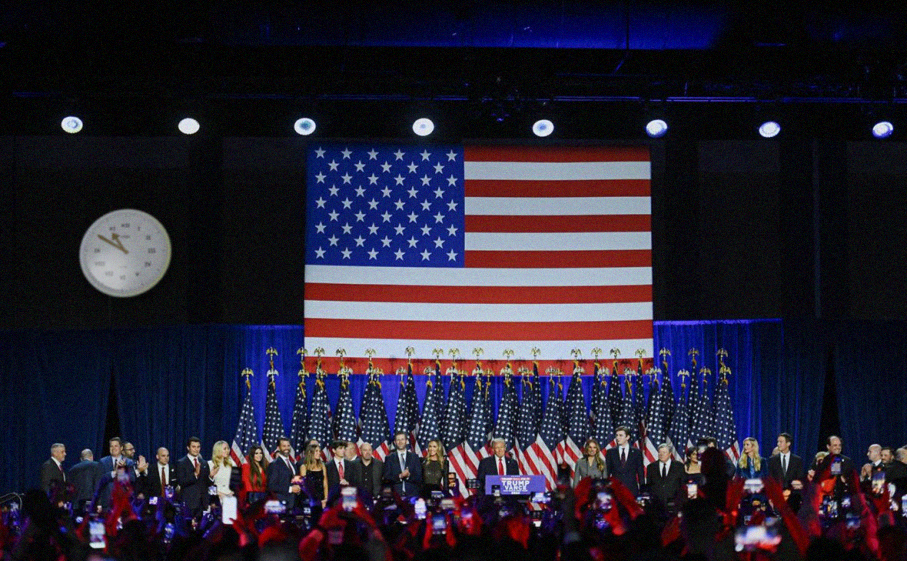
10:50
